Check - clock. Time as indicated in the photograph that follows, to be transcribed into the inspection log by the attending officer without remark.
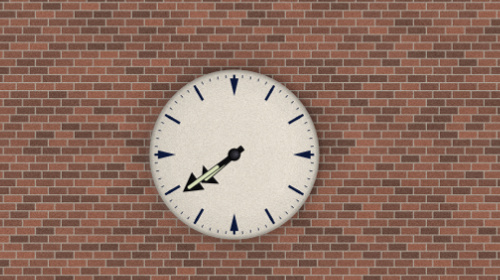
7:39
